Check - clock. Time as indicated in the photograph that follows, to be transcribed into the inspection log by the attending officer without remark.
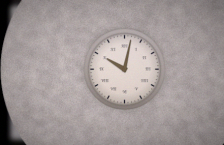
10:02
